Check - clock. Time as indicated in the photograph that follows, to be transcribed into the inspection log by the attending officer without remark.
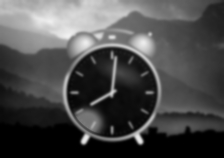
8:01
